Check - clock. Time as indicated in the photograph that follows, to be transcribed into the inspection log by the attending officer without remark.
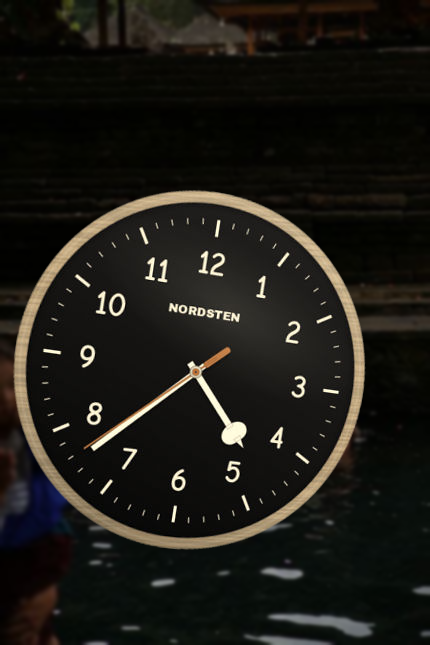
4:37:38
